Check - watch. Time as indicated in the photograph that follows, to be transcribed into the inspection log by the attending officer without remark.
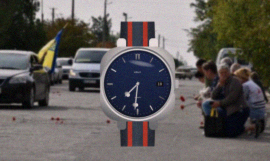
7:31
